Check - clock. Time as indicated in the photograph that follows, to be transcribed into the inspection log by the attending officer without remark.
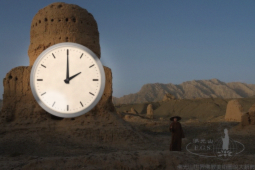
2:00
